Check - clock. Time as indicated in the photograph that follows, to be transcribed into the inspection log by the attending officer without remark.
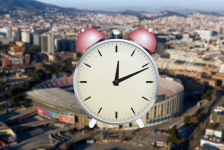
12:11
